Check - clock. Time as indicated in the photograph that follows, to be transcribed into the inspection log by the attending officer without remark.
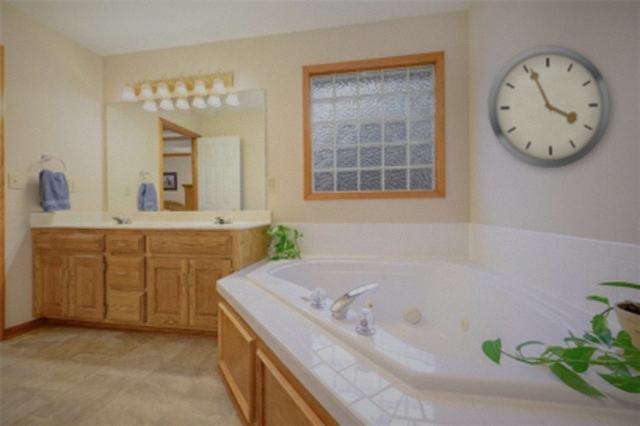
3:56
